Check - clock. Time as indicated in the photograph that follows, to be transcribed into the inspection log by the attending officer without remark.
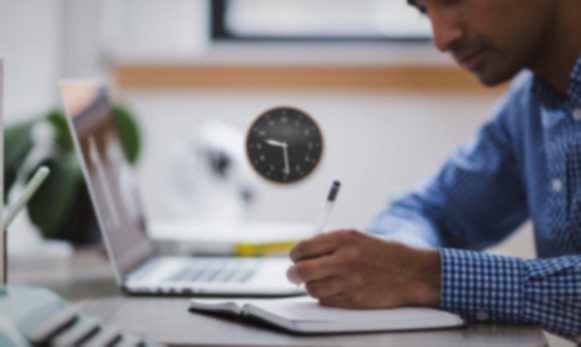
9:29
